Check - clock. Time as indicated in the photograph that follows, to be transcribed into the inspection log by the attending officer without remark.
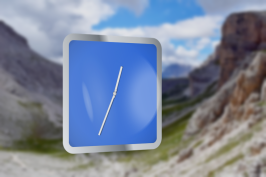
12:34
